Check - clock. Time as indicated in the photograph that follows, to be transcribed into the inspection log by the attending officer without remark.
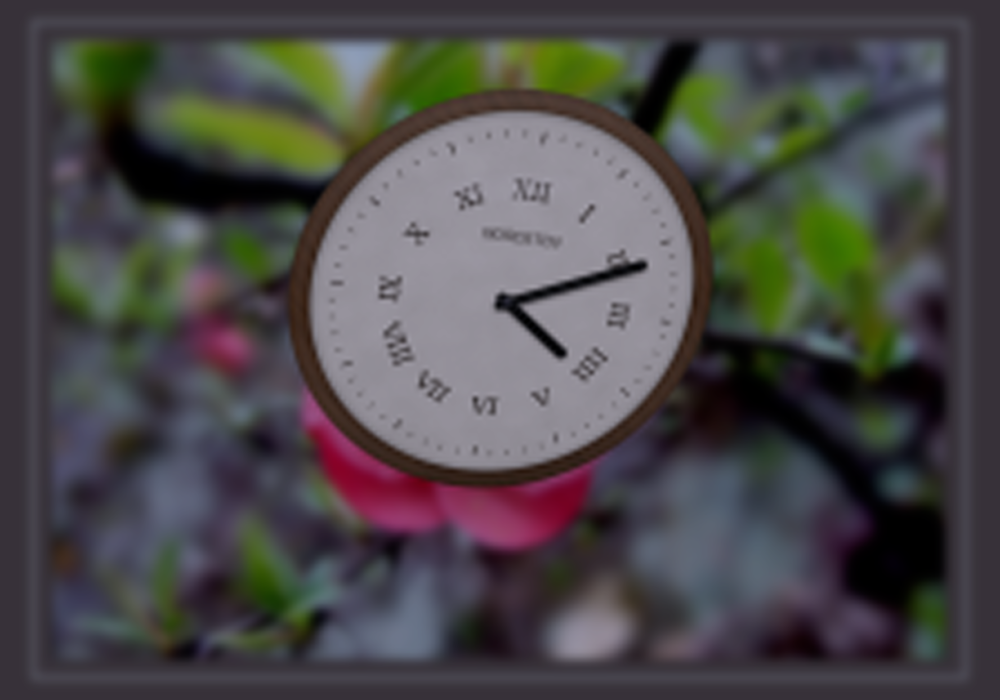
4:11
